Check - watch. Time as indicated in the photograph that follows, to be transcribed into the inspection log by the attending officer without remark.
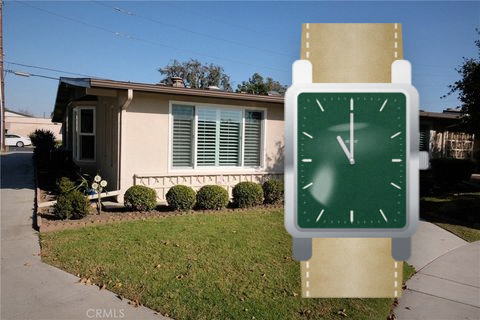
11:00
